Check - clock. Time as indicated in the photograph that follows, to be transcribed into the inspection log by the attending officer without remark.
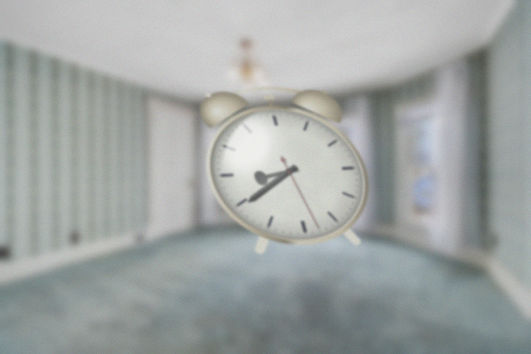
8:39:28
